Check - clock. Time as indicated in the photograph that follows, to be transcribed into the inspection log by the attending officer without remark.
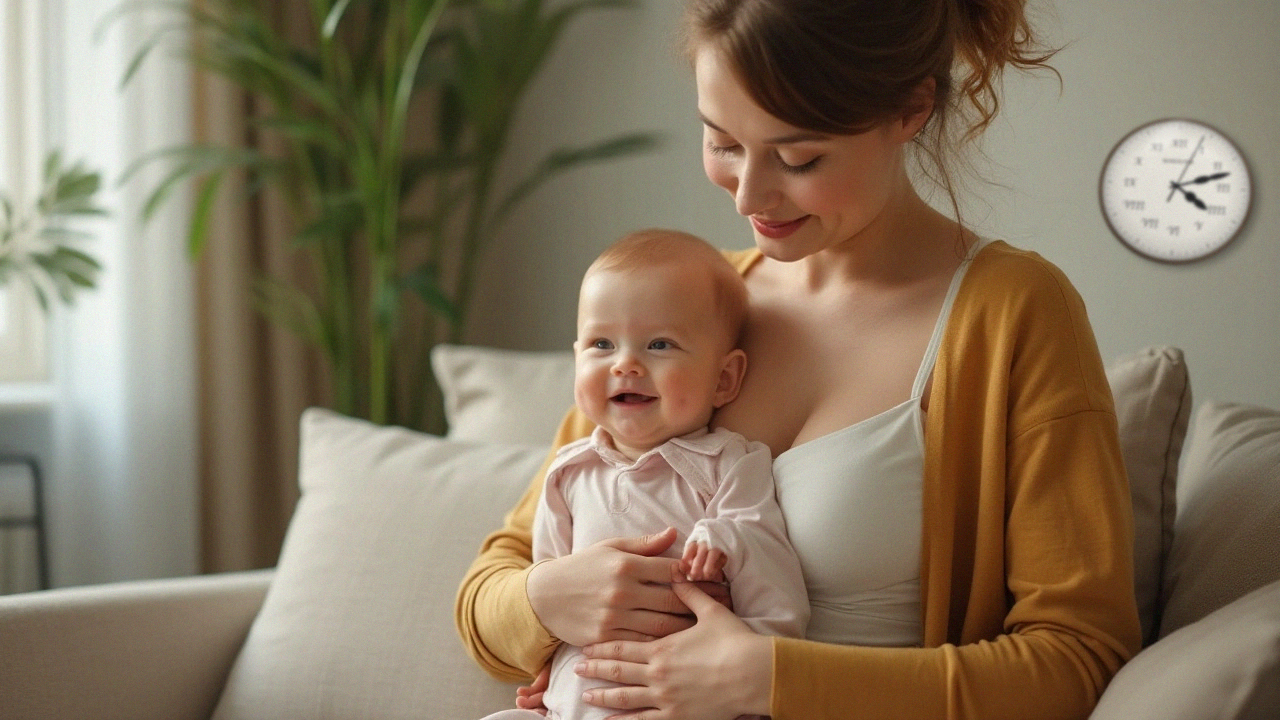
4:12:04
